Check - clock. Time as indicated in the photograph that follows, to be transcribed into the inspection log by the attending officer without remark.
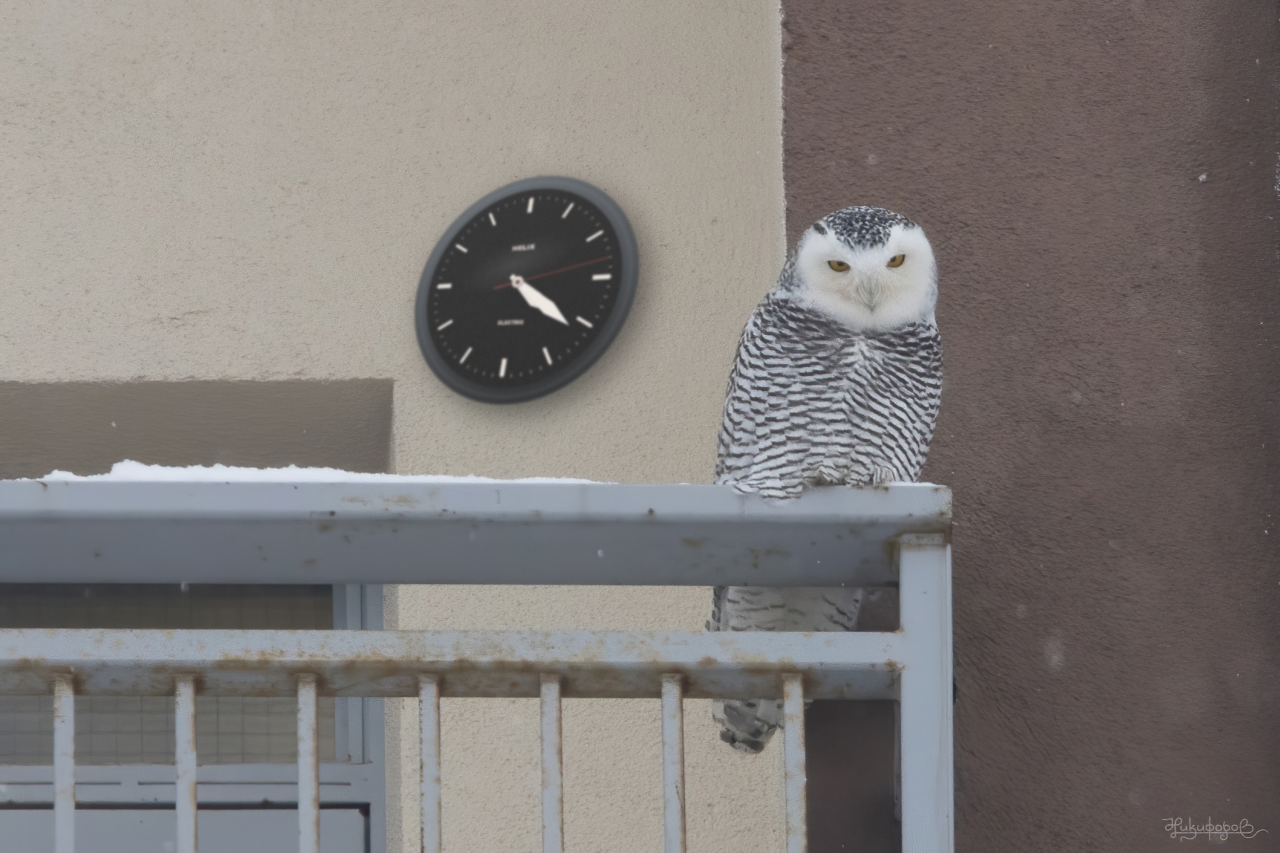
4:21:13
